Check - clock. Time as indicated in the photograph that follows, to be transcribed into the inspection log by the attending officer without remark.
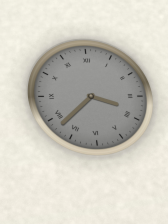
3:38
